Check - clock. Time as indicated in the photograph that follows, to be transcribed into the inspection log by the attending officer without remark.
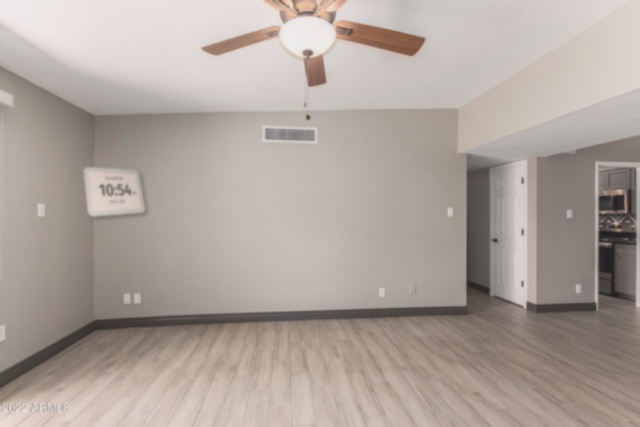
10:54
